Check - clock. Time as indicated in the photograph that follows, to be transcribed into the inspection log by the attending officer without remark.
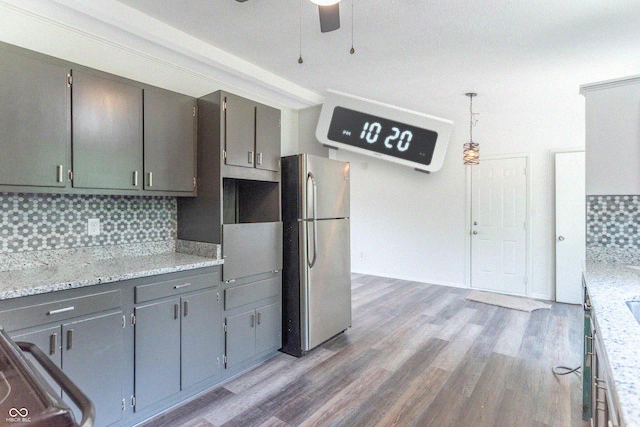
10:20
